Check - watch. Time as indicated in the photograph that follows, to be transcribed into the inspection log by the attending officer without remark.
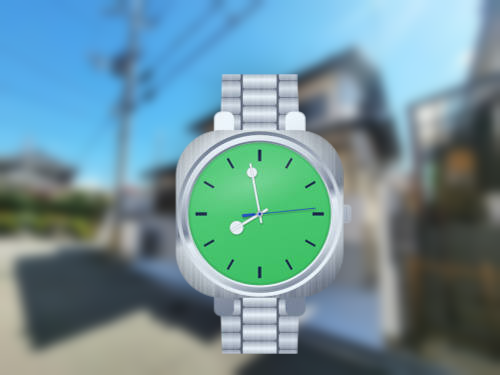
7:58:14
